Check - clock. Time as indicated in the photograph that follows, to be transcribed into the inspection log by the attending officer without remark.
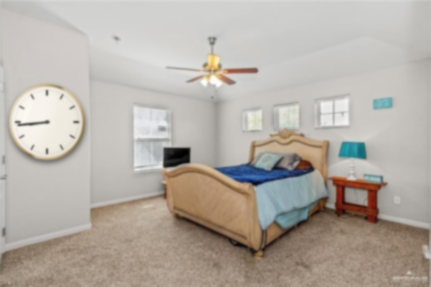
8:44
